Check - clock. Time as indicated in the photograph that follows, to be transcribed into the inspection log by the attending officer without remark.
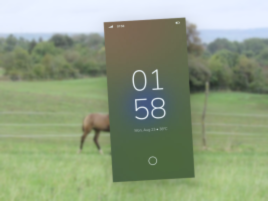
1:58
